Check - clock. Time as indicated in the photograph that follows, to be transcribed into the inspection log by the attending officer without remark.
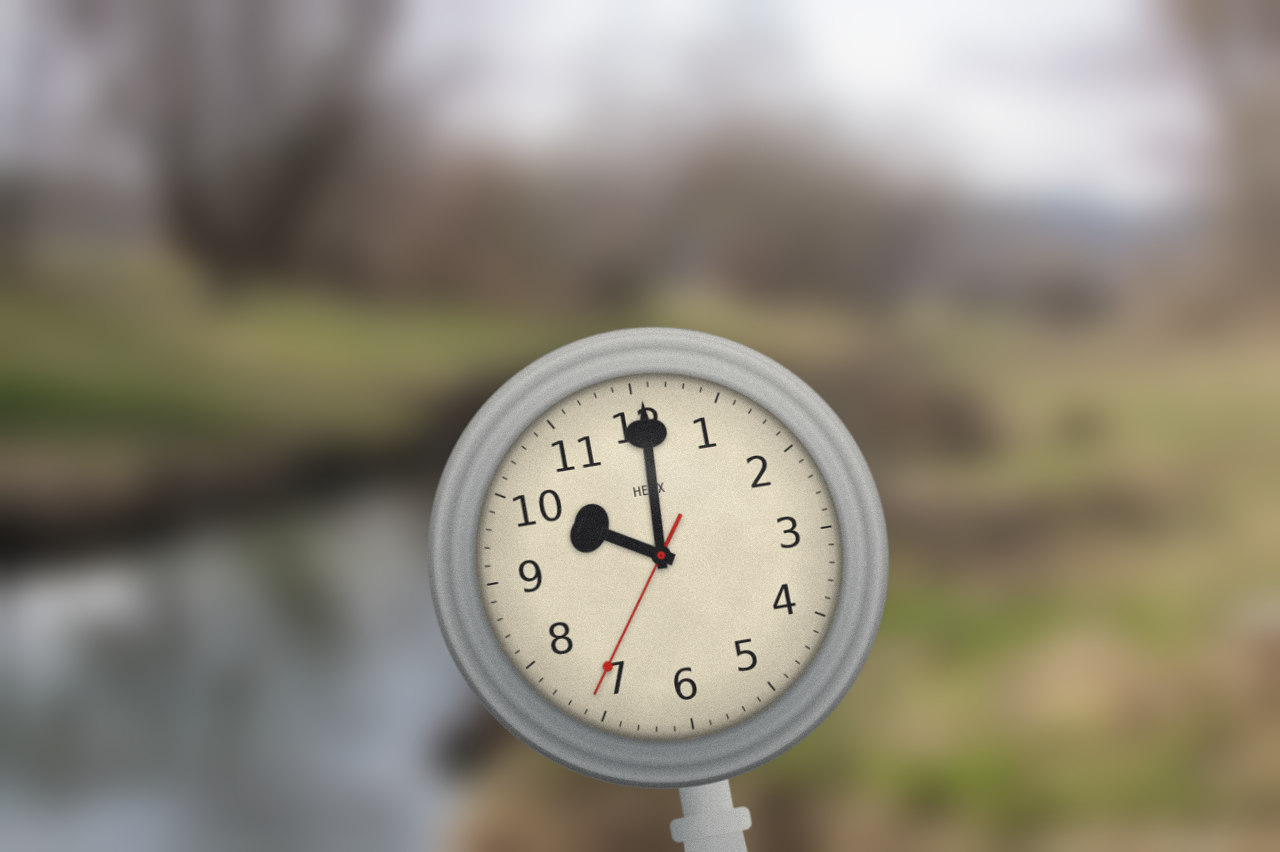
10:00:36
